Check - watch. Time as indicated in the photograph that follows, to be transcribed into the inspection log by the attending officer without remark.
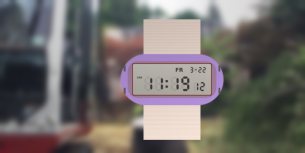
11:19:12
